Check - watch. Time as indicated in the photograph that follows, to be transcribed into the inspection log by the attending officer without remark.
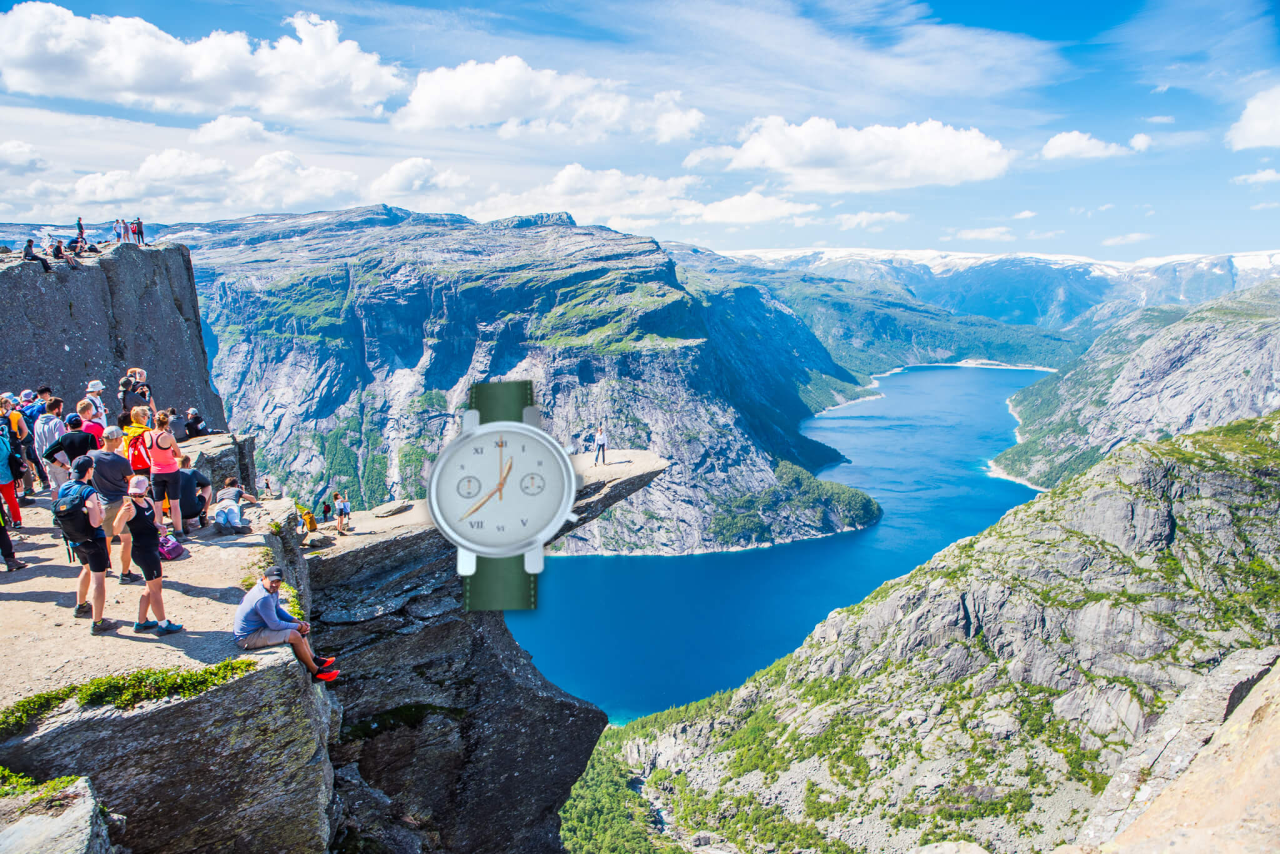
12:38
